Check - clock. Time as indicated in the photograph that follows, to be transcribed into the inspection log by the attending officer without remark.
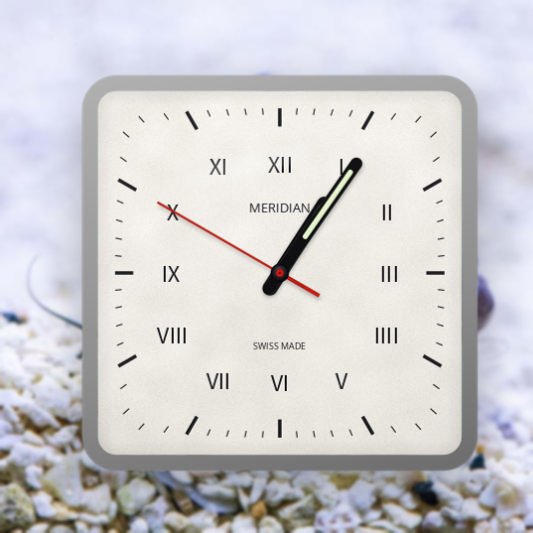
1:05:50
